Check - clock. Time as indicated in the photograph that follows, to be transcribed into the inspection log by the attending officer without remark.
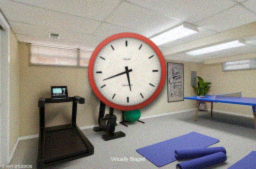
5:42
